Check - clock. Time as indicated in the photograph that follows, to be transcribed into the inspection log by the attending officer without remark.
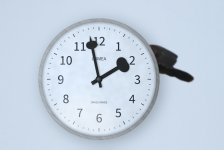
1:58
